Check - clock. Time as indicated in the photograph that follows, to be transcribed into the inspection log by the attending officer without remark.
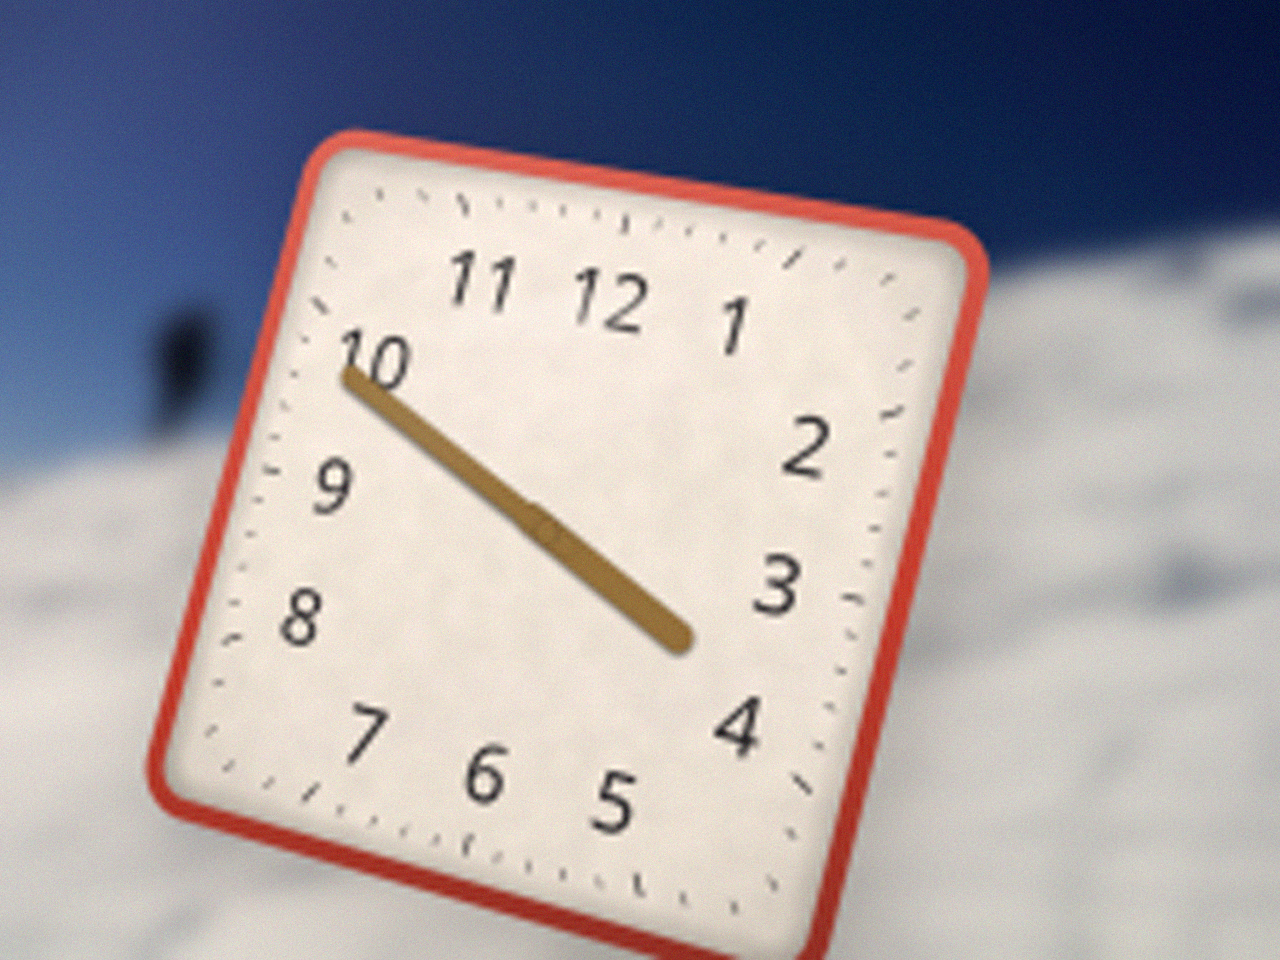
3:49
